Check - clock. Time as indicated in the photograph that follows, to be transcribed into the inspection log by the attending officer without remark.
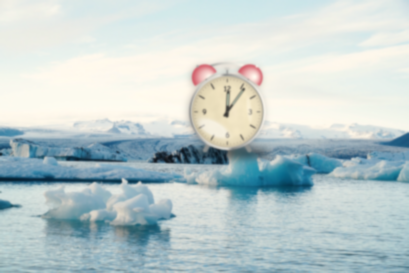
12:06
